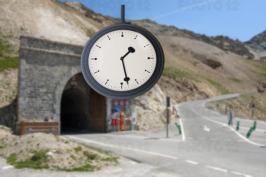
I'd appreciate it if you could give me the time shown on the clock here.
1:28
